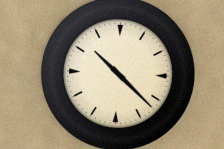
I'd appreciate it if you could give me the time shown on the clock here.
10:22
